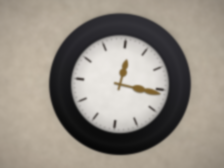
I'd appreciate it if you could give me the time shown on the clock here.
12:16
